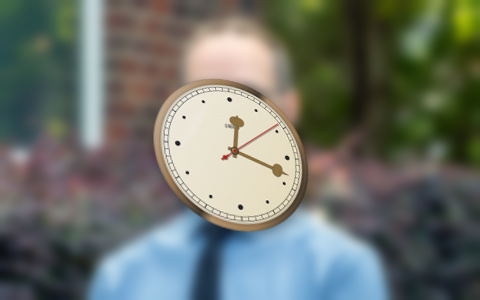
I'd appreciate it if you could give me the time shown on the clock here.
12:18:09
